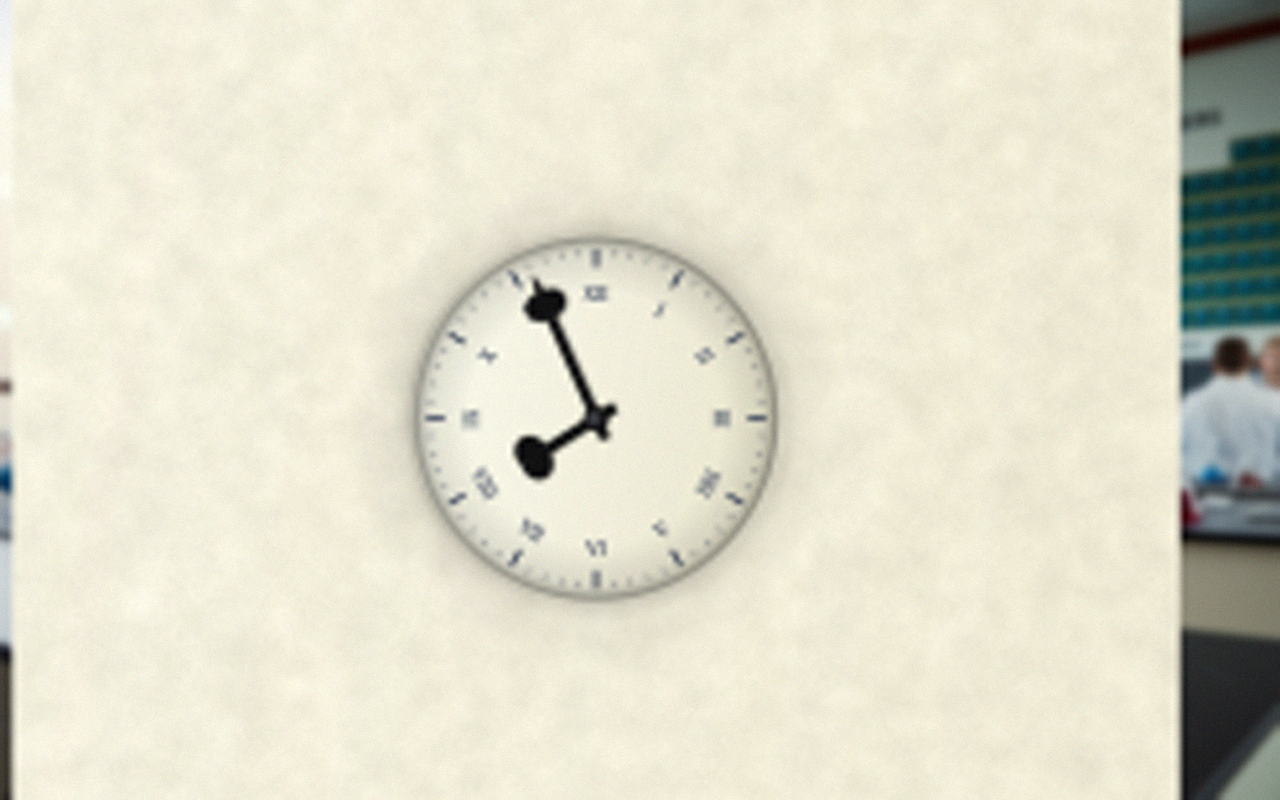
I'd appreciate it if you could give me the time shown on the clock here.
7:56
